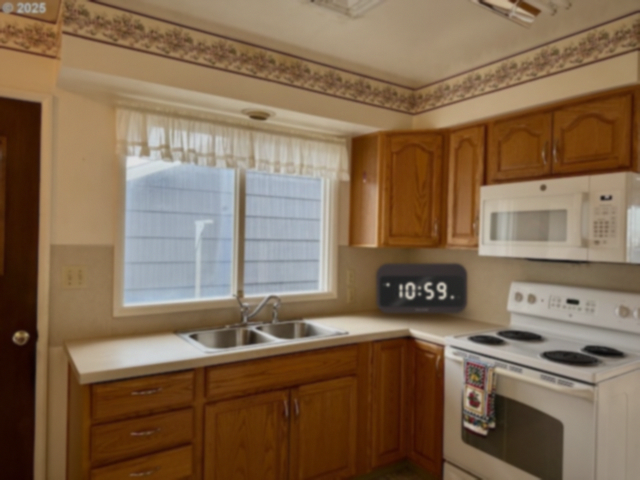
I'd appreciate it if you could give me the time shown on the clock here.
10:59
